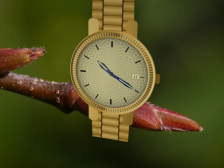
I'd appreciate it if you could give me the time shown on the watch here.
10:20
